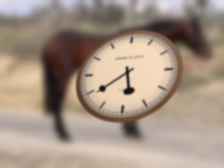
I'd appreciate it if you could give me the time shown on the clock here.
5:39
